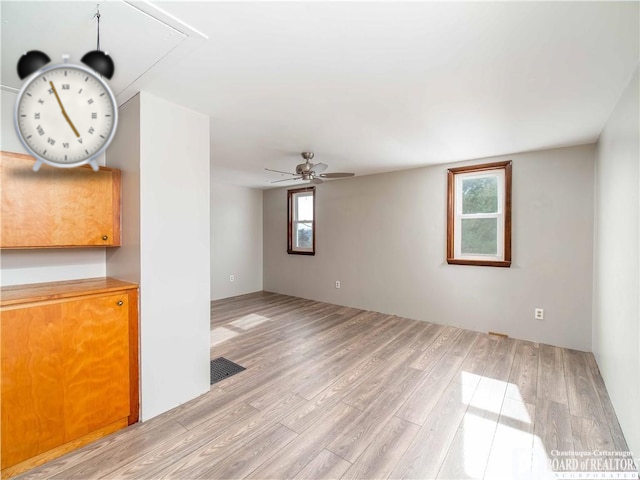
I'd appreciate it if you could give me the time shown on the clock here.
4:56
